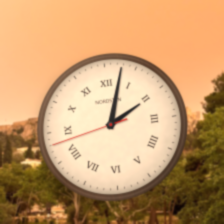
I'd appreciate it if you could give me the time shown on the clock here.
2:02:43
